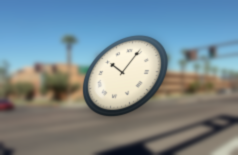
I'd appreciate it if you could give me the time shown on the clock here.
10:04
